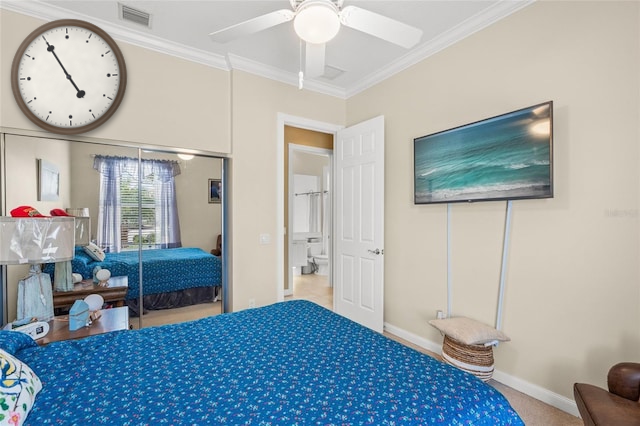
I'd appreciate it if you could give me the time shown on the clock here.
4:55
